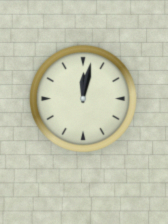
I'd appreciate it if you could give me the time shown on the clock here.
12:02
